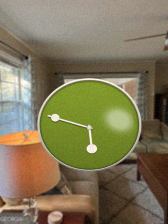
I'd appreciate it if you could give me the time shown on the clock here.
5:48
